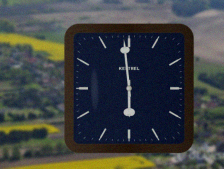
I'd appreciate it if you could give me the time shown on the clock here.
5:59
